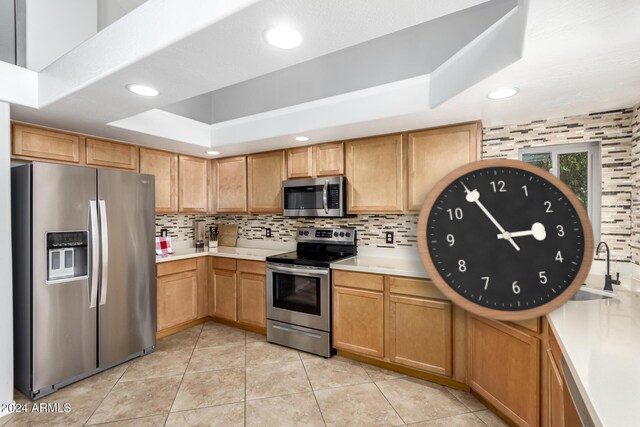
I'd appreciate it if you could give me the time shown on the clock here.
2:54:55
